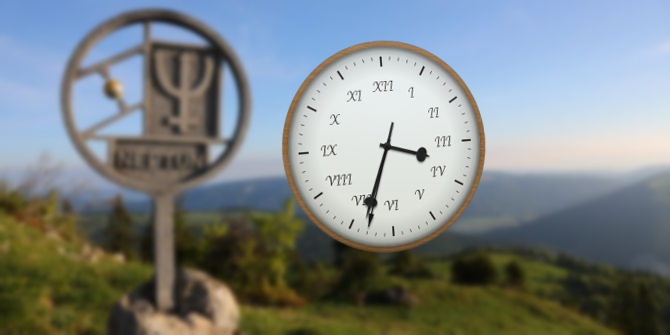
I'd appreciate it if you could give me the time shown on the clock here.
3:33:33
